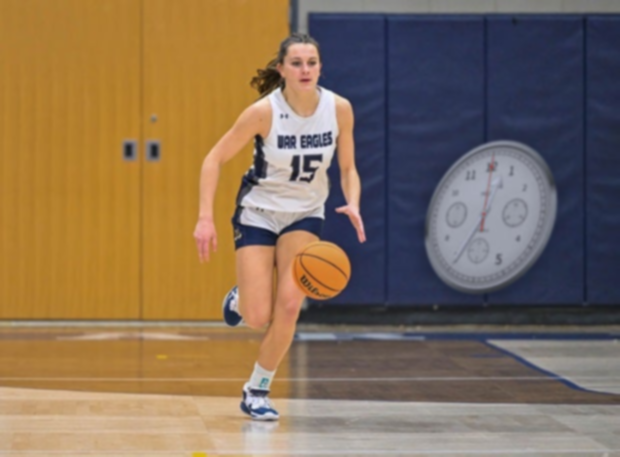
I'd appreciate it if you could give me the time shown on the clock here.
12:35
